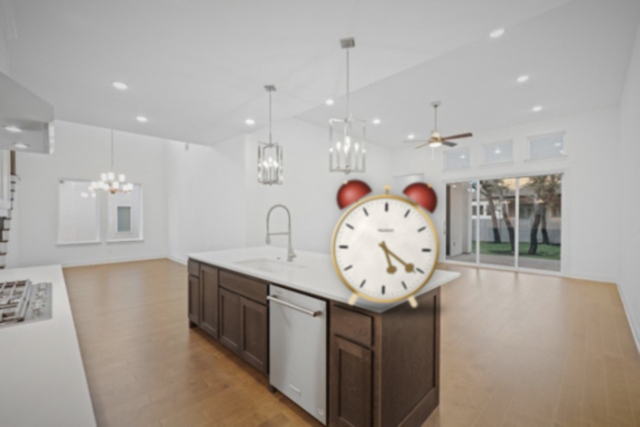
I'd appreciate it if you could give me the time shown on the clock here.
5:21
